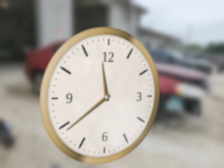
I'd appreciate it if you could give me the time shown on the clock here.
11:39
